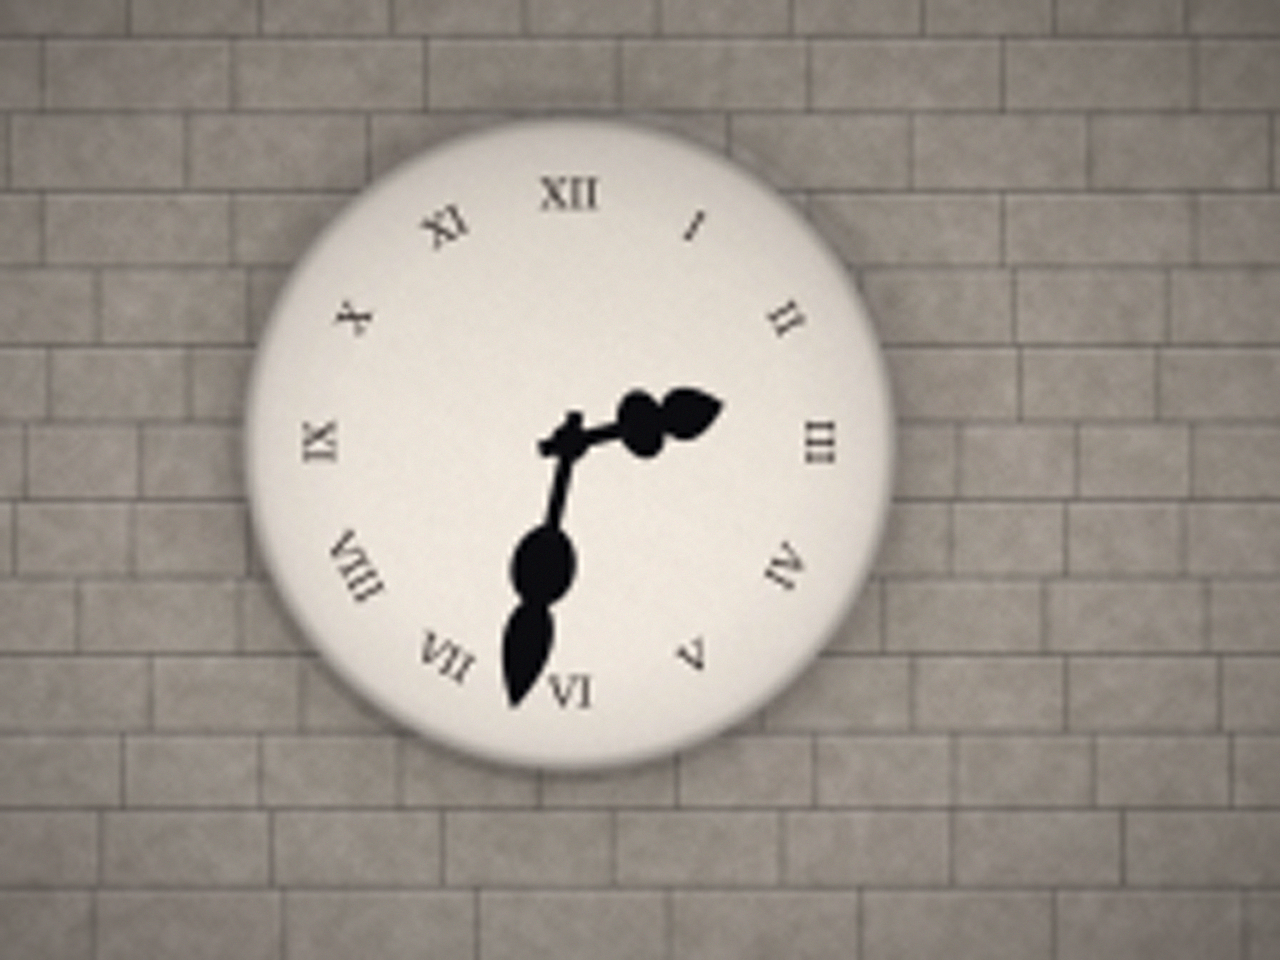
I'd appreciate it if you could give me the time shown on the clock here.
2:32
